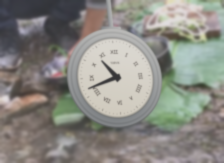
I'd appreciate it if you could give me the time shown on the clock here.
10:42
